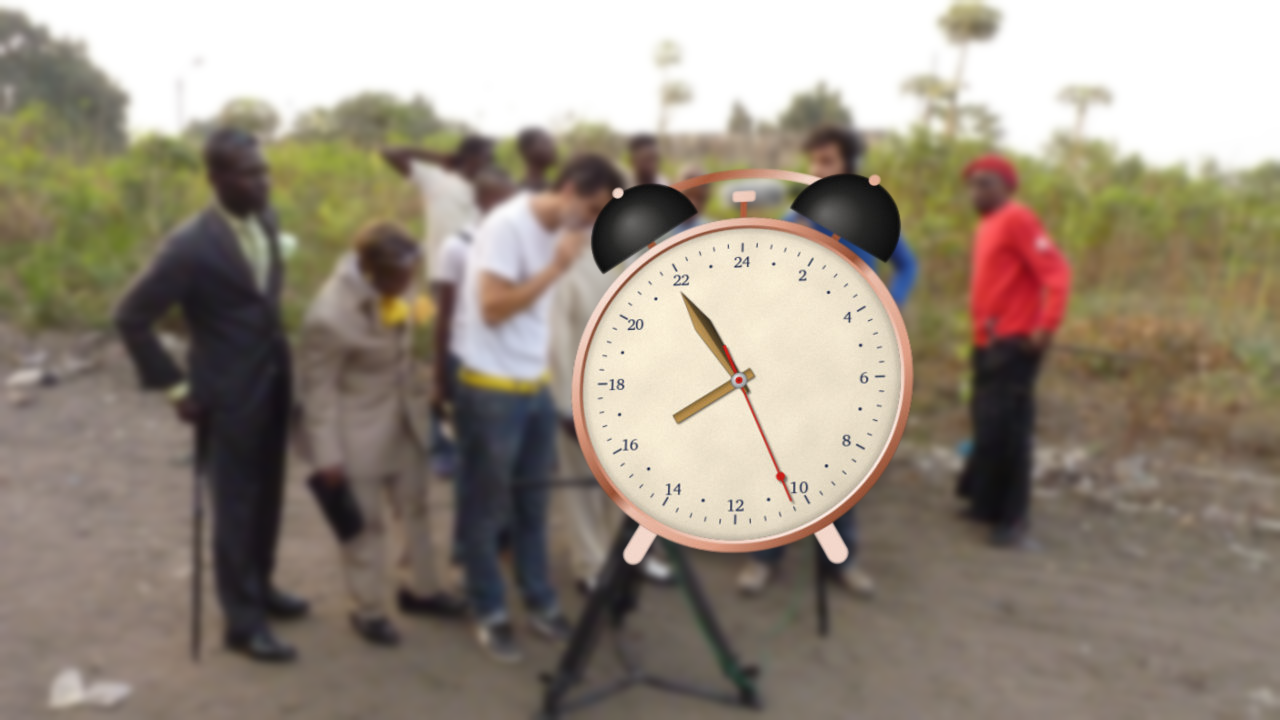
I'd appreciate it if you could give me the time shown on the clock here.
15:54:26
